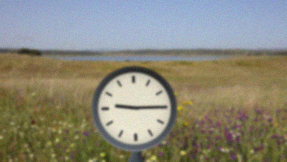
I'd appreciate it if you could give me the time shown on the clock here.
9:15
